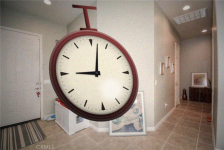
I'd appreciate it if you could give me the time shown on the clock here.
9:02
